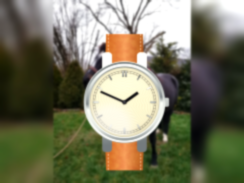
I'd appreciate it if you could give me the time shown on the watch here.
1:49
